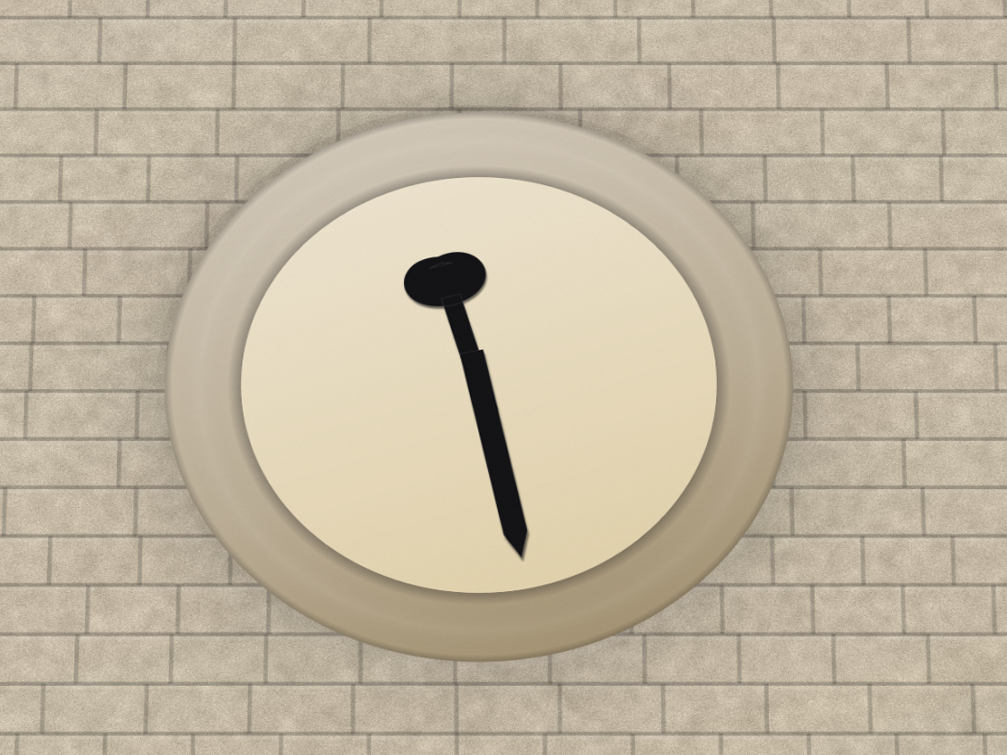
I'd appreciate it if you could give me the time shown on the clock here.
11:28
